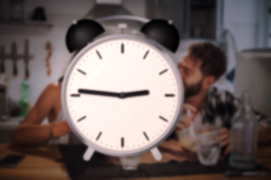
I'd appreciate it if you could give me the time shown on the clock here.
2:46
